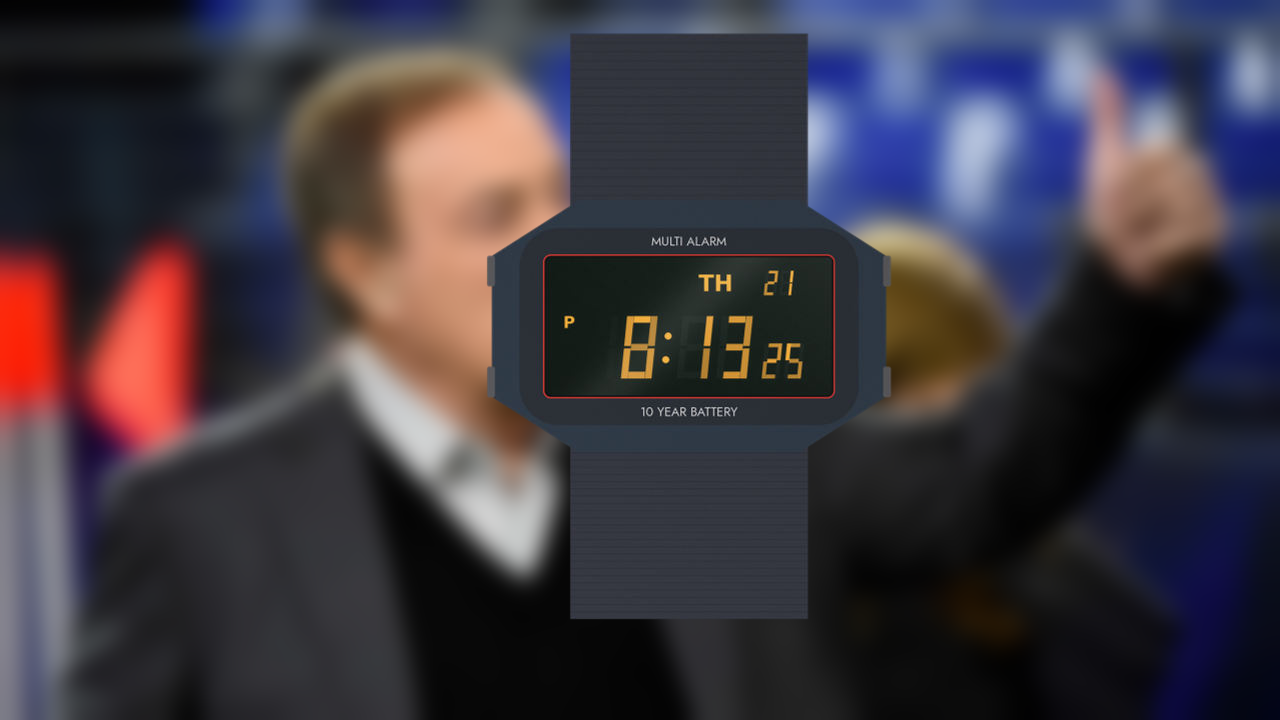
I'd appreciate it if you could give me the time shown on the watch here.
8:13:25
